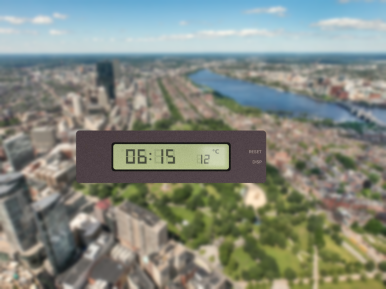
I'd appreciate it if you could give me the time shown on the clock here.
6:15
